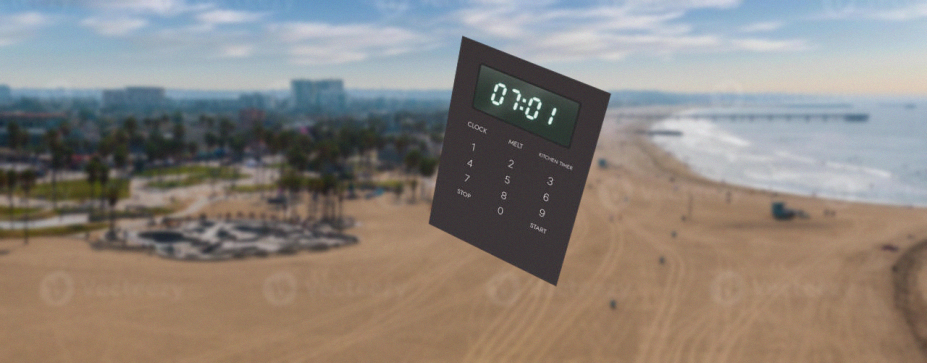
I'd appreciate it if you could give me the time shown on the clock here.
7:01
